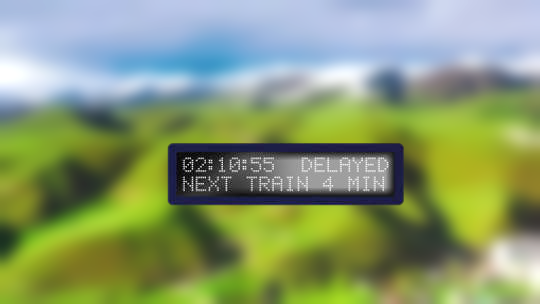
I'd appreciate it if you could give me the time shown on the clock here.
2:10:55
